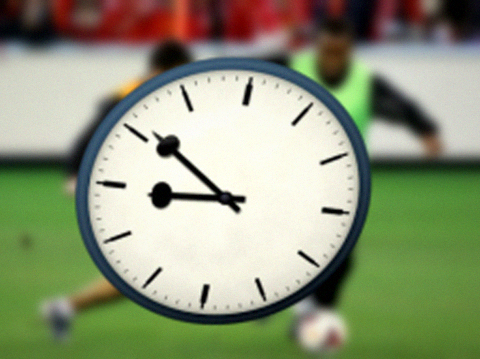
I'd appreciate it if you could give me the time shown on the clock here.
8:51
